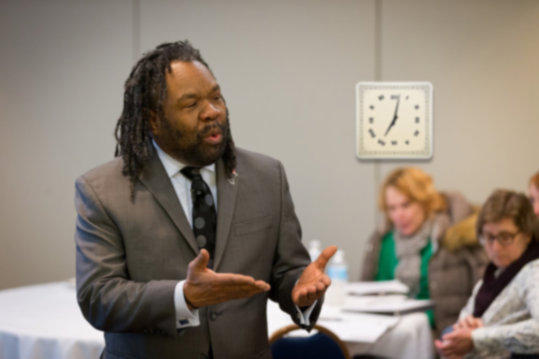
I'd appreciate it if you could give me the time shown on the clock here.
7:02
